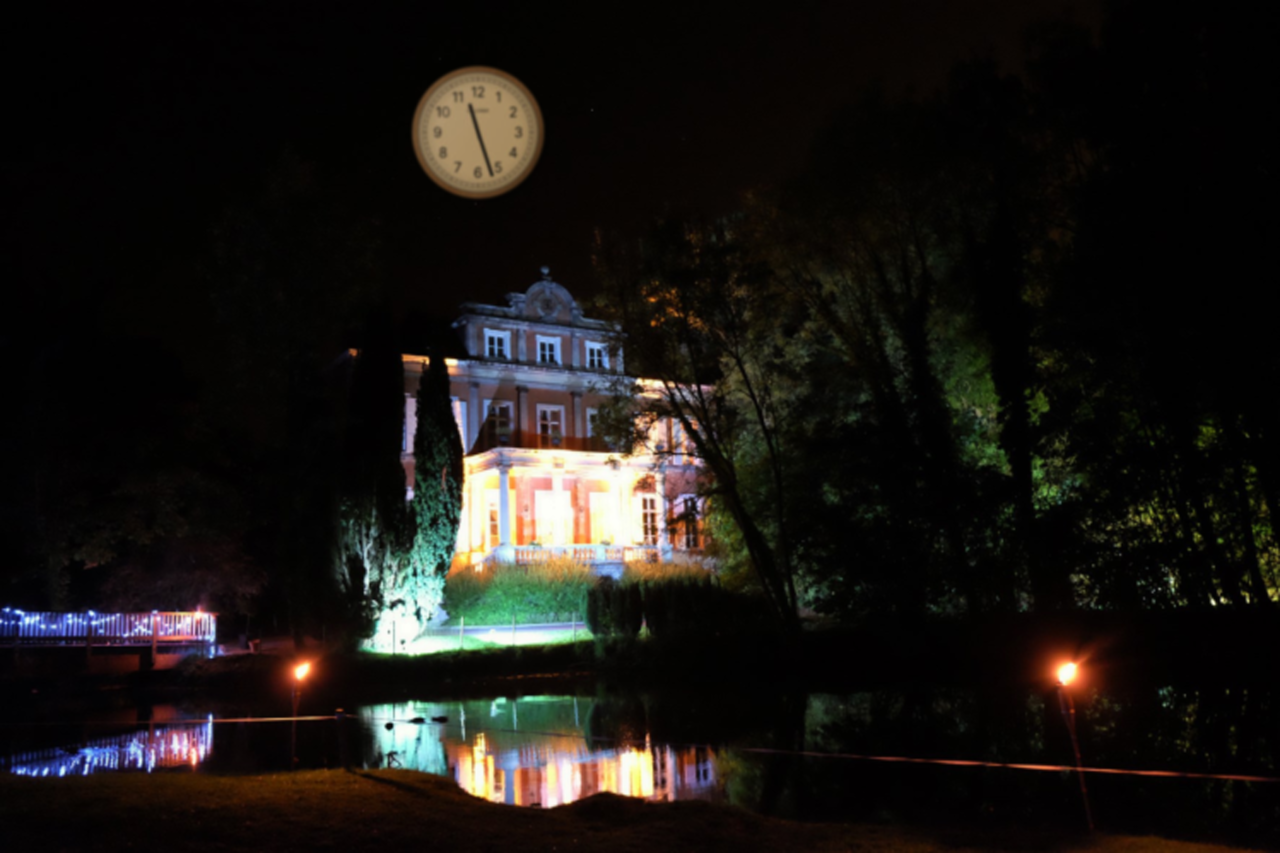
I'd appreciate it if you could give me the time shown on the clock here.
11:27
